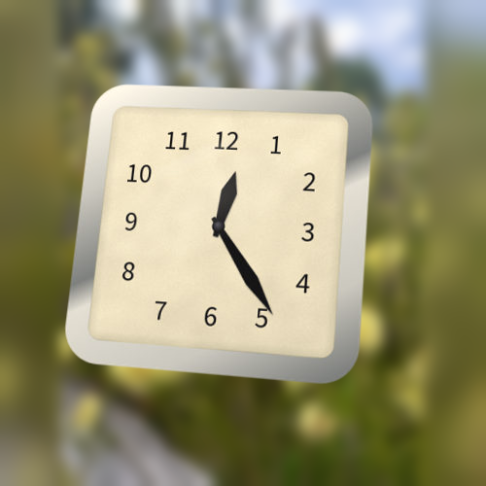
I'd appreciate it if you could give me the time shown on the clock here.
12:24
